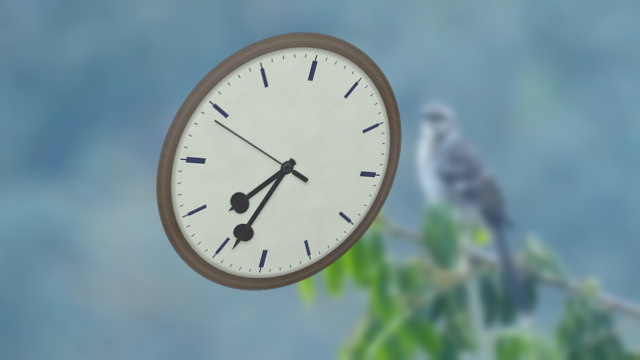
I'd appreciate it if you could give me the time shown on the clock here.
7:33:49
